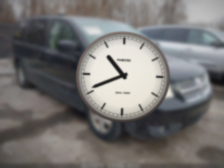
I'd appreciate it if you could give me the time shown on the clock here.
10:41
